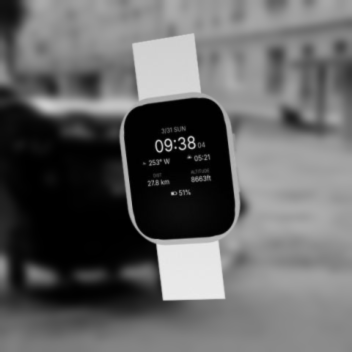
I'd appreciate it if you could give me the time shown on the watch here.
9:38
